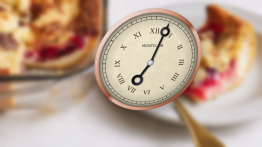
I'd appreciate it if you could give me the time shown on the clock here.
7:03
